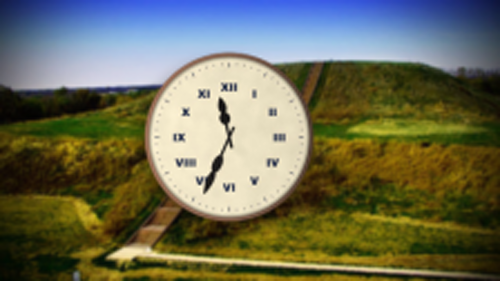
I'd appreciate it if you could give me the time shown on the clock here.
11:34
